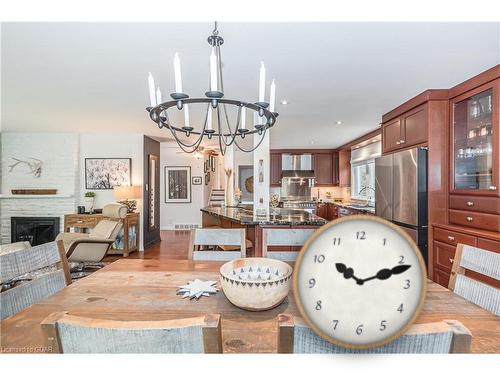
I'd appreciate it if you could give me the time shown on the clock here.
10:12
